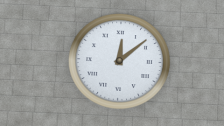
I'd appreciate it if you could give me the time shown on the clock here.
12:08
